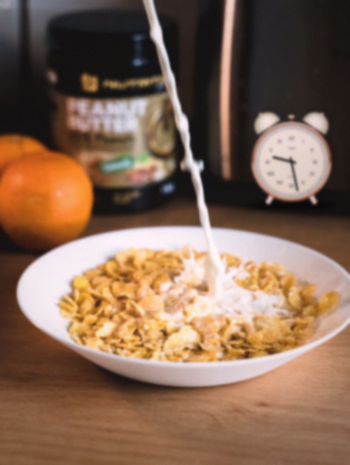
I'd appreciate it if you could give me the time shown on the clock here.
9:28
